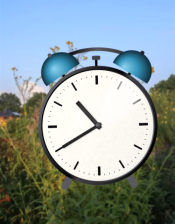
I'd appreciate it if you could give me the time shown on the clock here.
10:40
